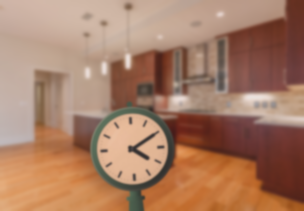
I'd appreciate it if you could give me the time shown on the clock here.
4:10
